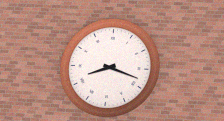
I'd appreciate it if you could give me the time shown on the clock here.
8:18
